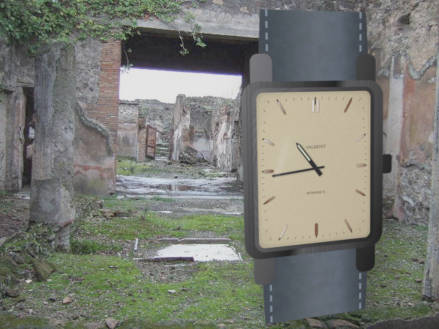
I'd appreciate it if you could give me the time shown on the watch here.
10:44
